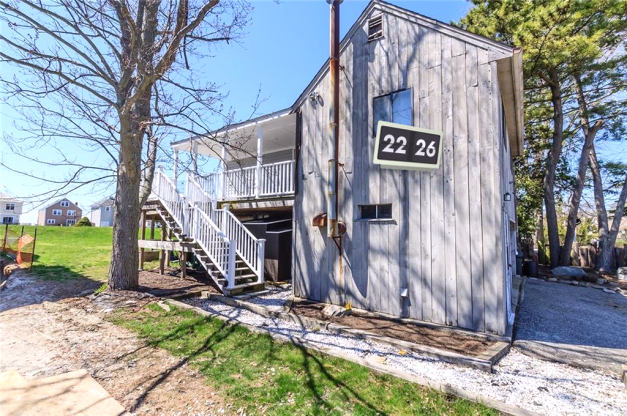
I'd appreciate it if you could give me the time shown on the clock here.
22:26
